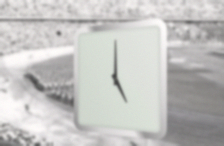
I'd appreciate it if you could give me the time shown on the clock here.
5:00
